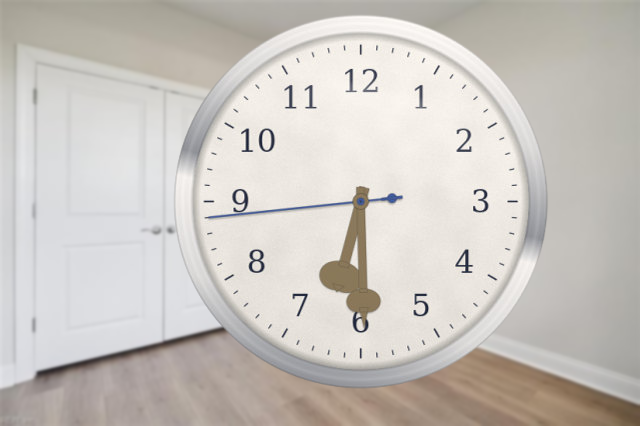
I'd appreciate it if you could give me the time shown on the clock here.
6:29:44
